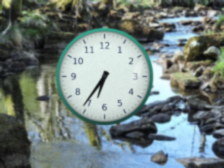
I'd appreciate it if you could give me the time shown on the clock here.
6:36
